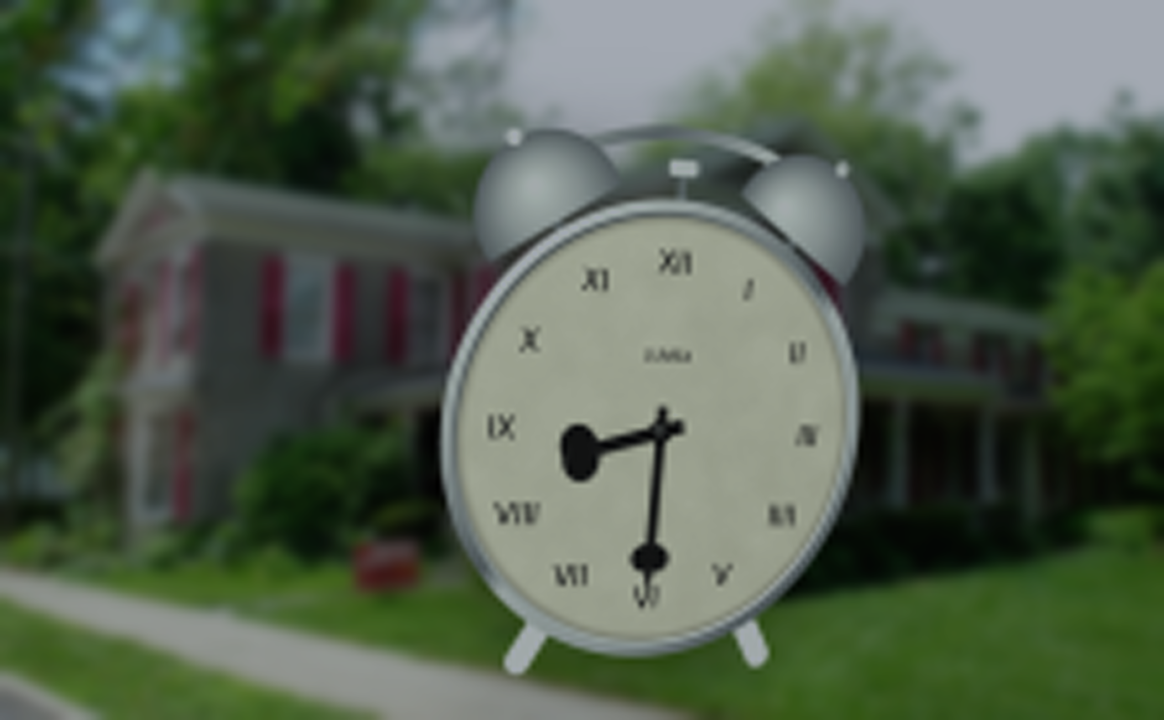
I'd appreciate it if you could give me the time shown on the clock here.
8:30
